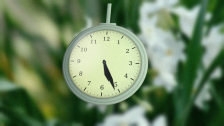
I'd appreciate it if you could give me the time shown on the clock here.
5:26
